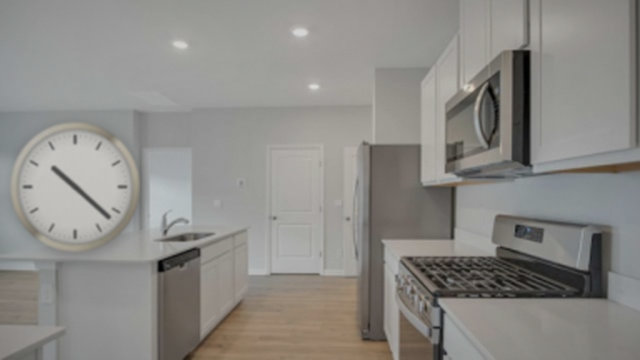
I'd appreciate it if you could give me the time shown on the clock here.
10:22
